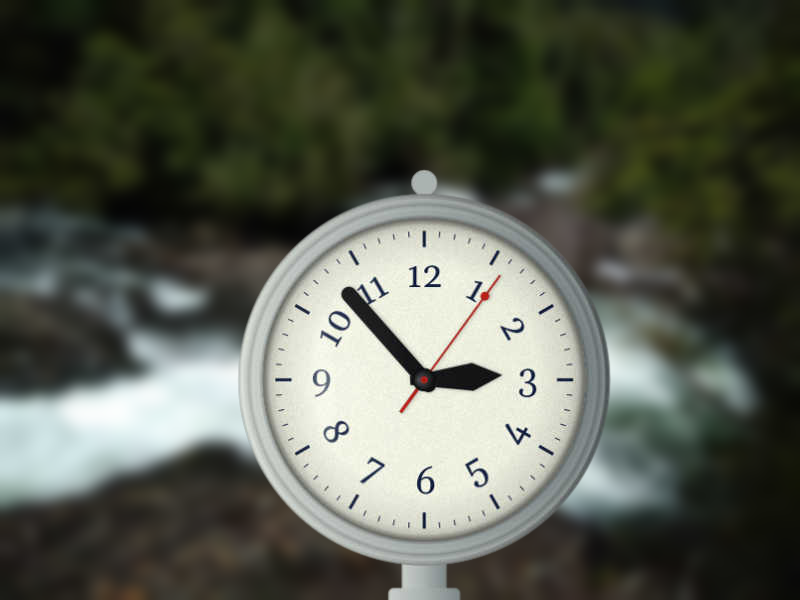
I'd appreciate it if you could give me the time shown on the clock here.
2:53:06
